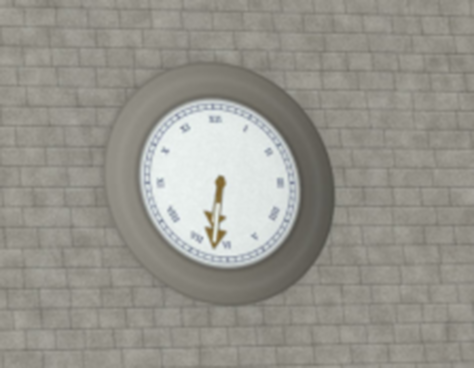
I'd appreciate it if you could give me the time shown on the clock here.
6:32
